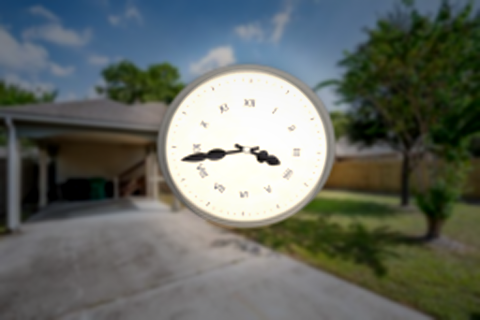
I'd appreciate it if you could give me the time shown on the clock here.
3:43
